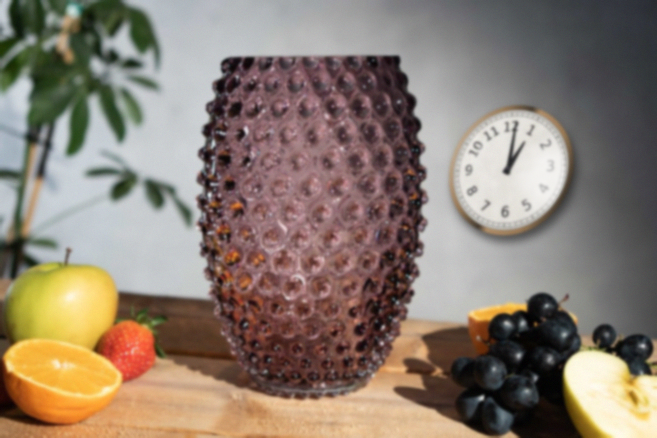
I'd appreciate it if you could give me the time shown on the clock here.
1:01
